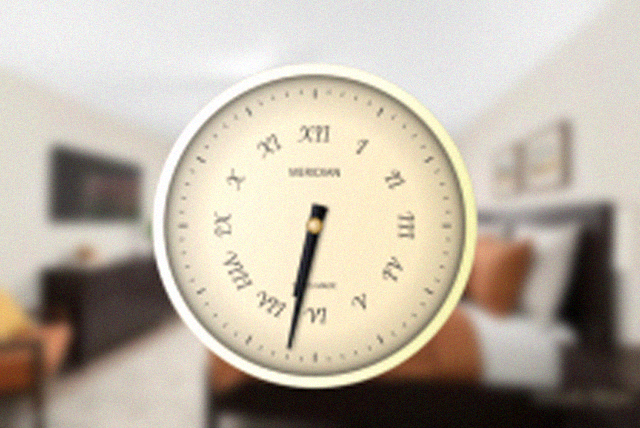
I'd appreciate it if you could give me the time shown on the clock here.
6:32
